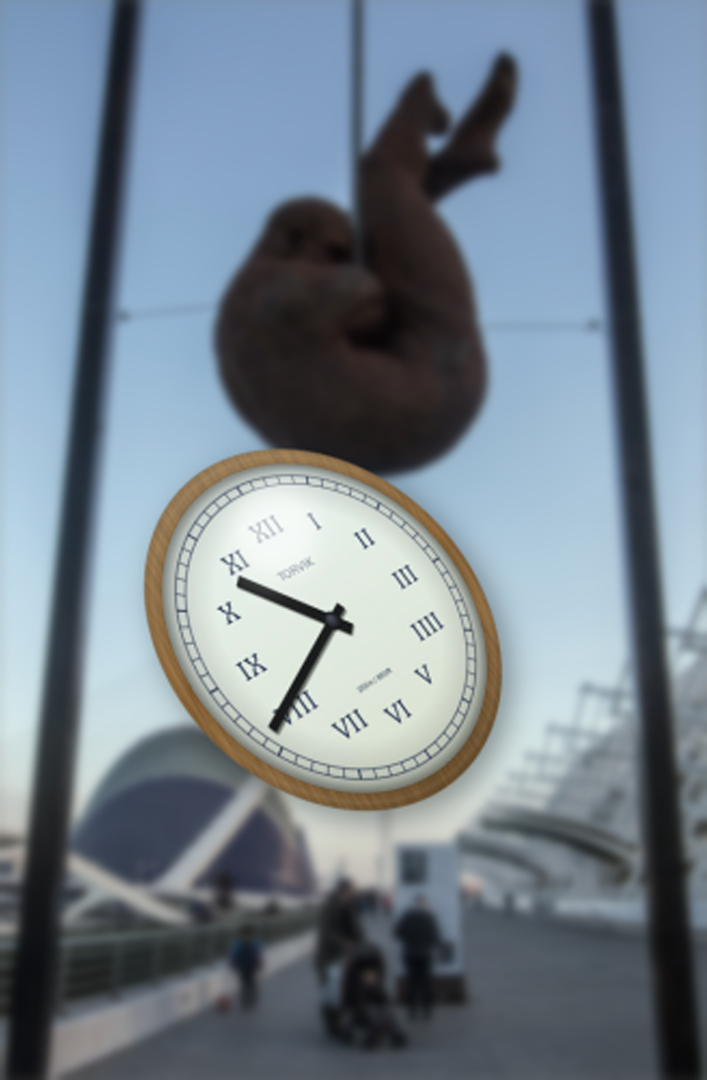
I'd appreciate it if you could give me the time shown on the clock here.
10:41
